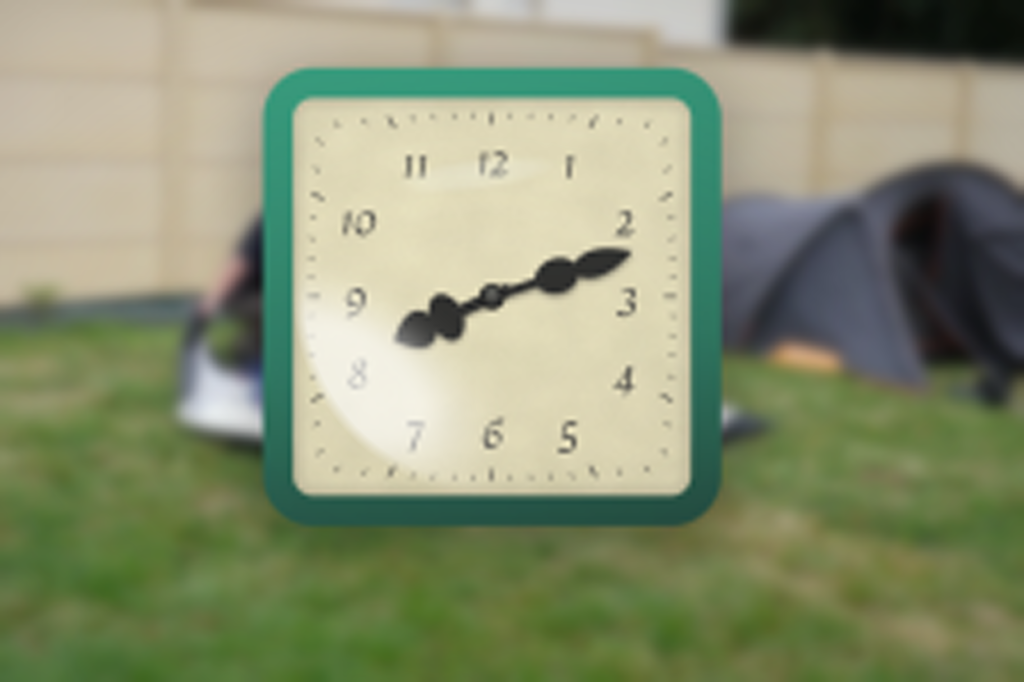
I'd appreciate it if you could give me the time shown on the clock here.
8:12
